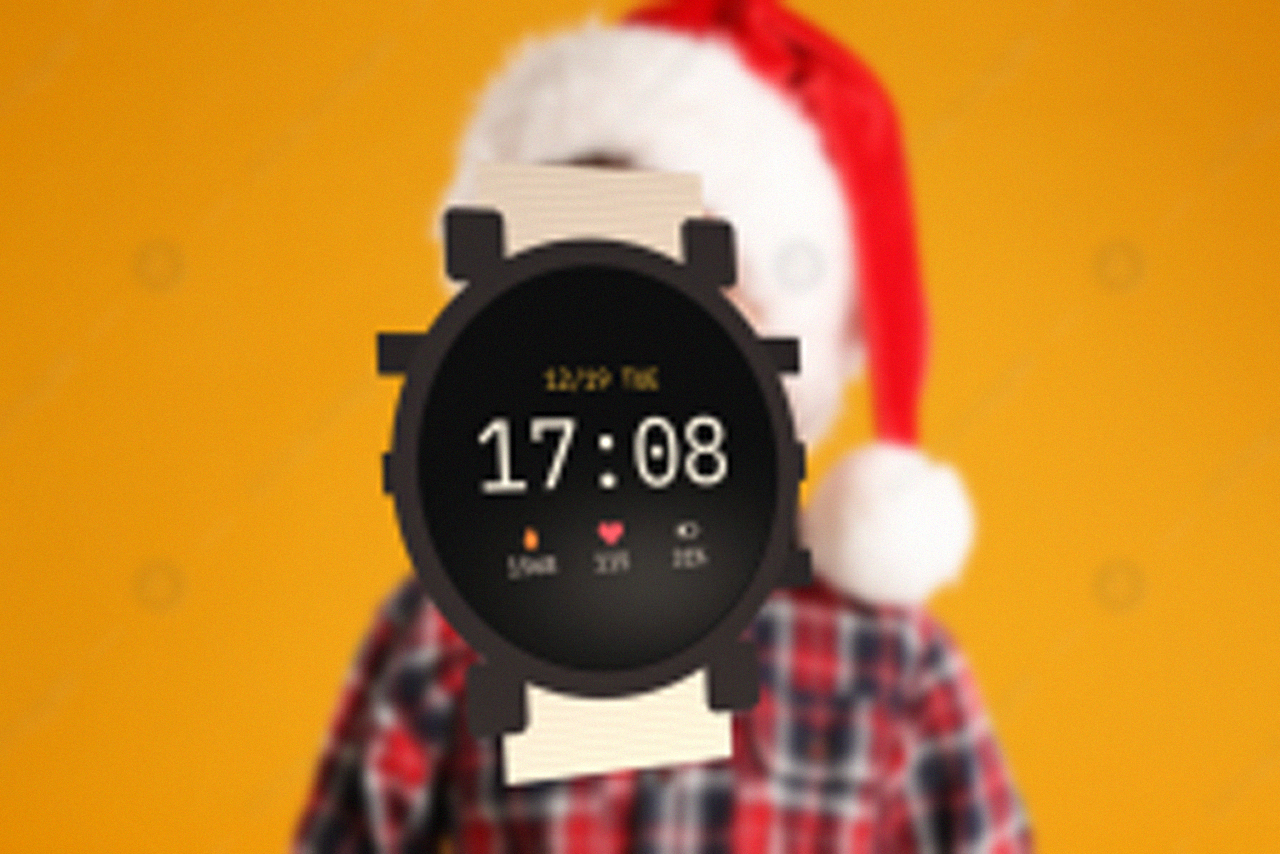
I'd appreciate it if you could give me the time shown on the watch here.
17:08
